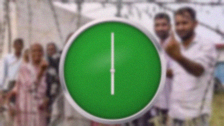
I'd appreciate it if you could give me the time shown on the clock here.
6:00
